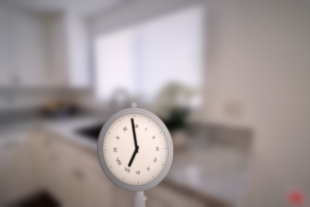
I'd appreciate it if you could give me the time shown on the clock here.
6:59
